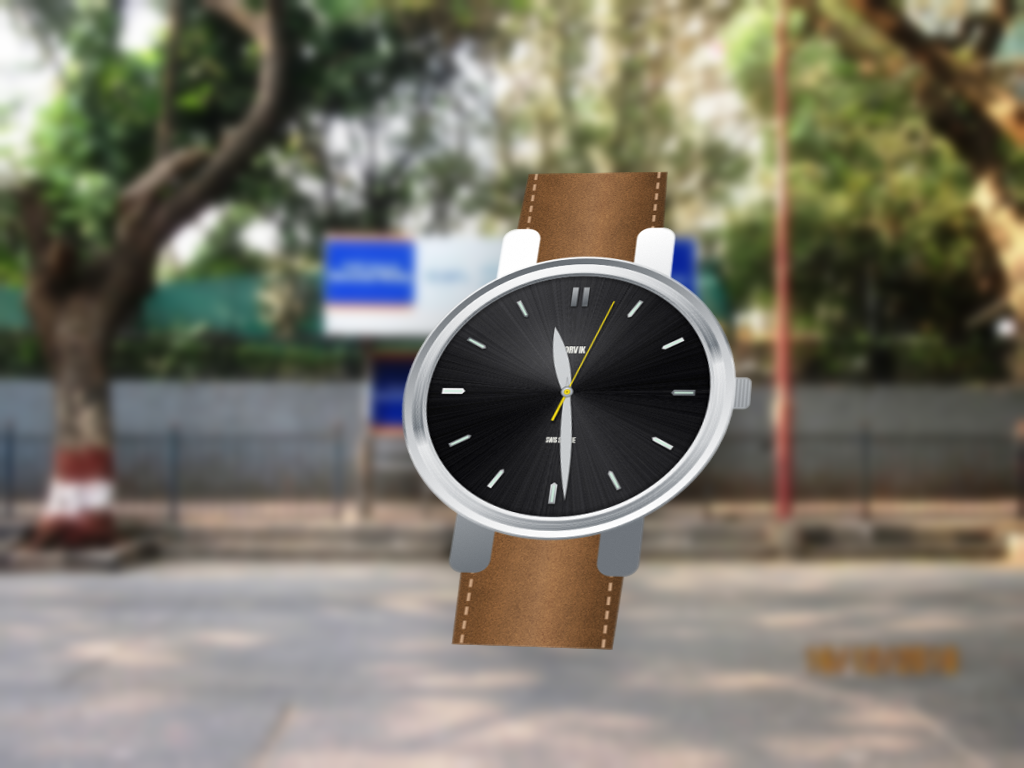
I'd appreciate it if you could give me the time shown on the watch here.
11:29:03
